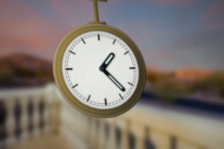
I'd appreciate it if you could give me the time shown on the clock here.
1:23
